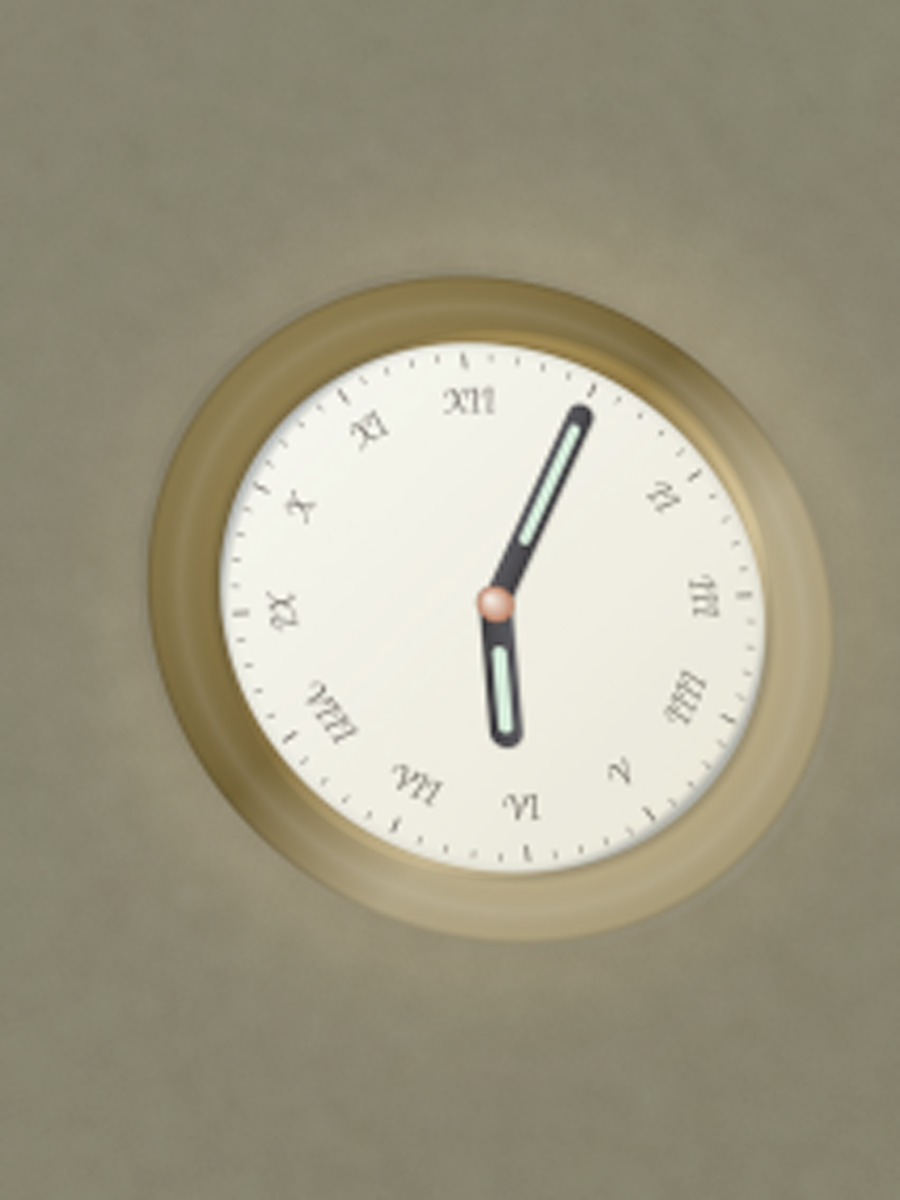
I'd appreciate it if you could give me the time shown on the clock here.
6:05
